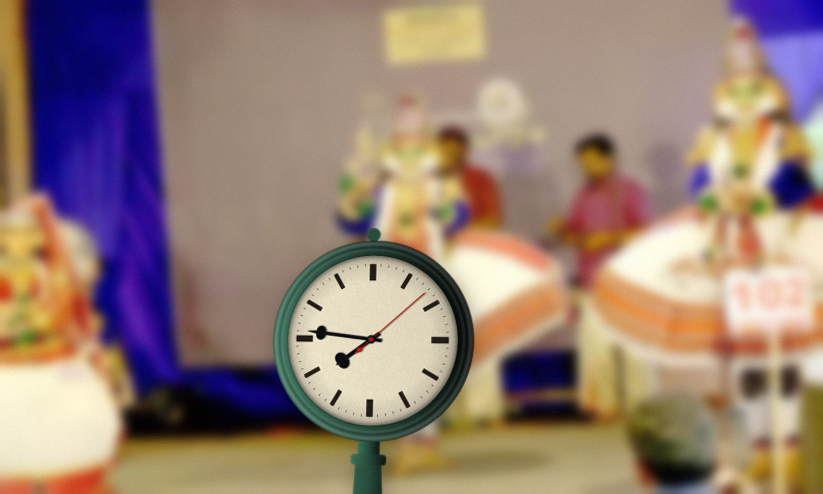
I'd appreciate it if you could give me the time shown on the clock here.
7:46:08
